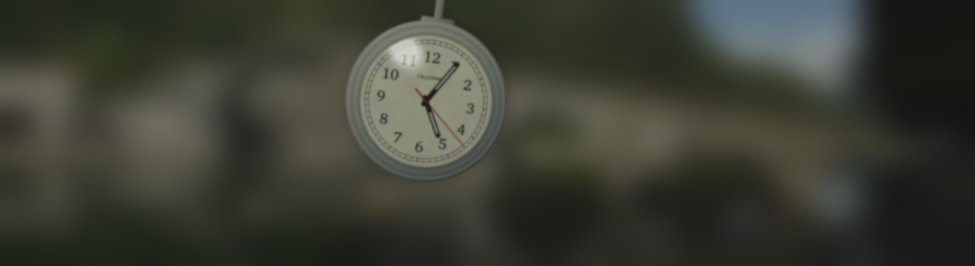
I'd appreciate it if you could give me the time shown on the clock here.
5:05:22
